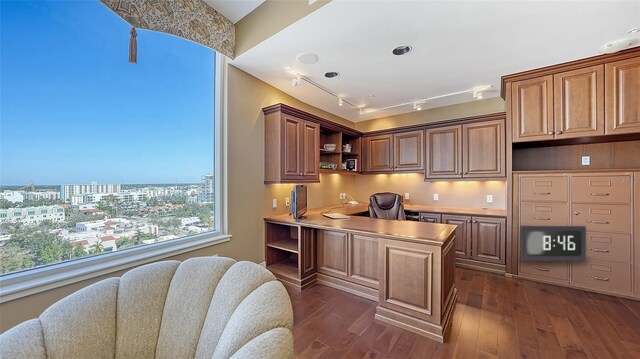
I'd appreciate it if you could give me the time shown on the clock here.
8:46
